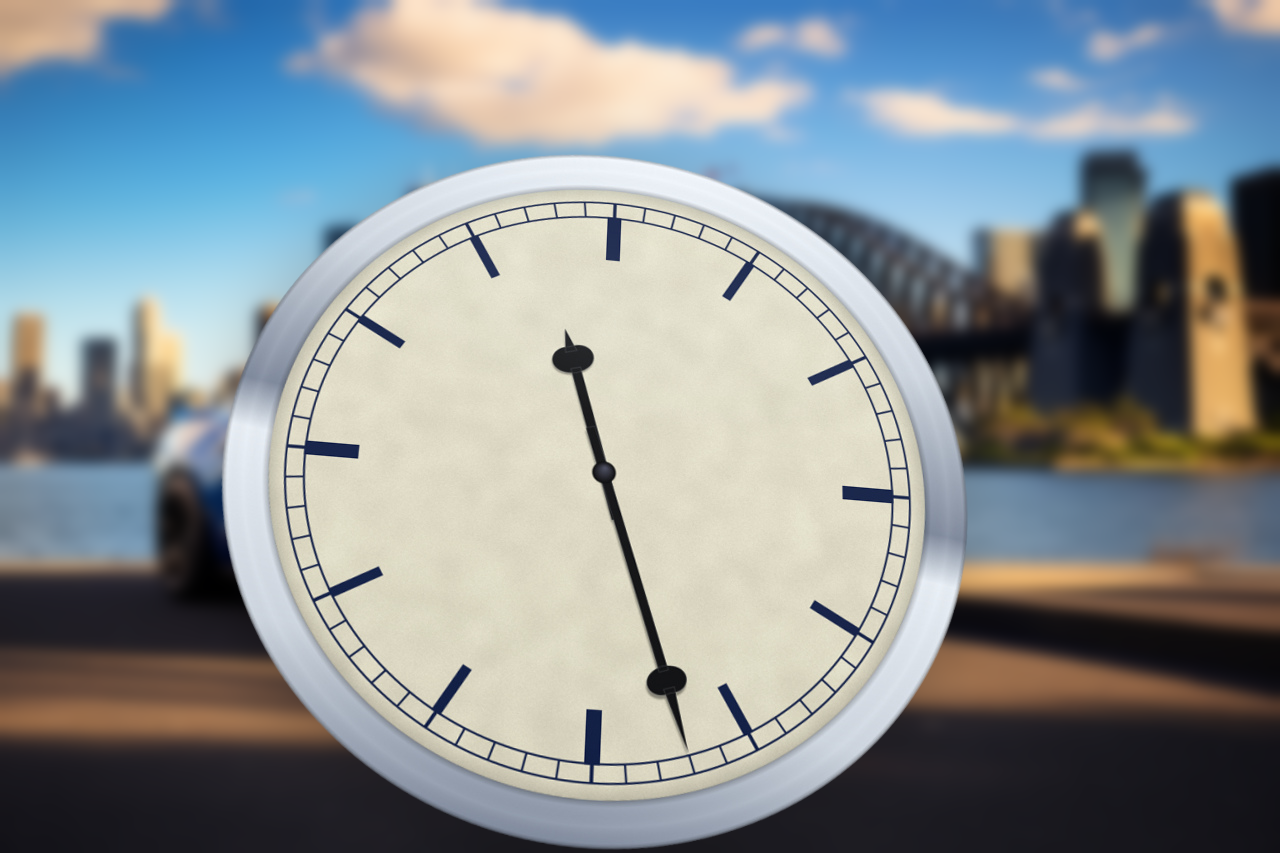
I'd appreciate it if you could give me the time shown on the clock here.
11:27
